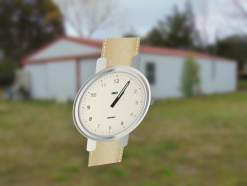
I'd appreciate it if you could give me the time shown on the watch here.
1:05
